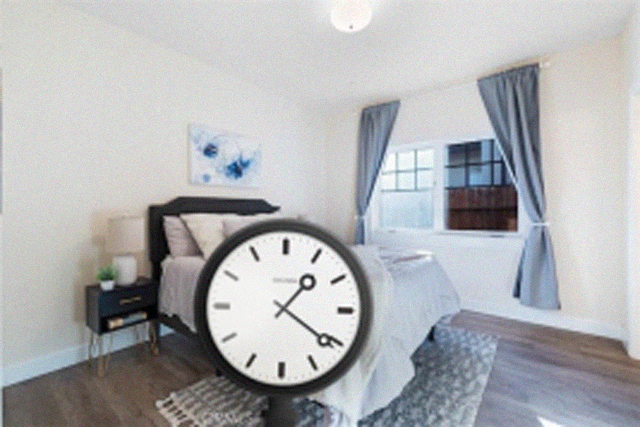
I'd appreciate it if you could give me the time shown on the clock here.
1:21
